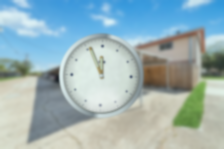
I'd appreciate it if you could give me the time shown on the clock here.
11:56
